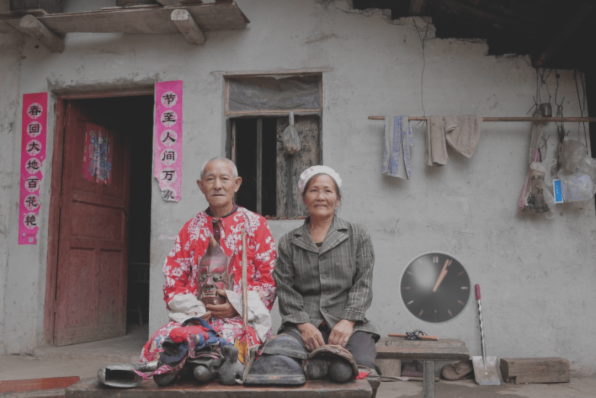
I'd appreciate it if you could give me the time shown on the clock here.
1:04
